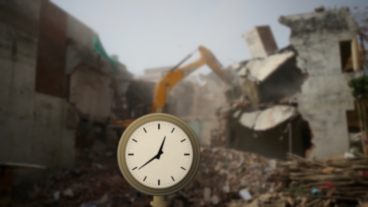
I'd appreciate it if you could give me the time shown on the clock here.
12:39
